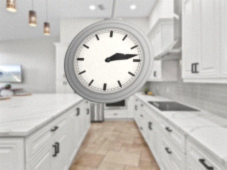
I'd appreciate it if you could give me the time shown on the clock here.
2:13
